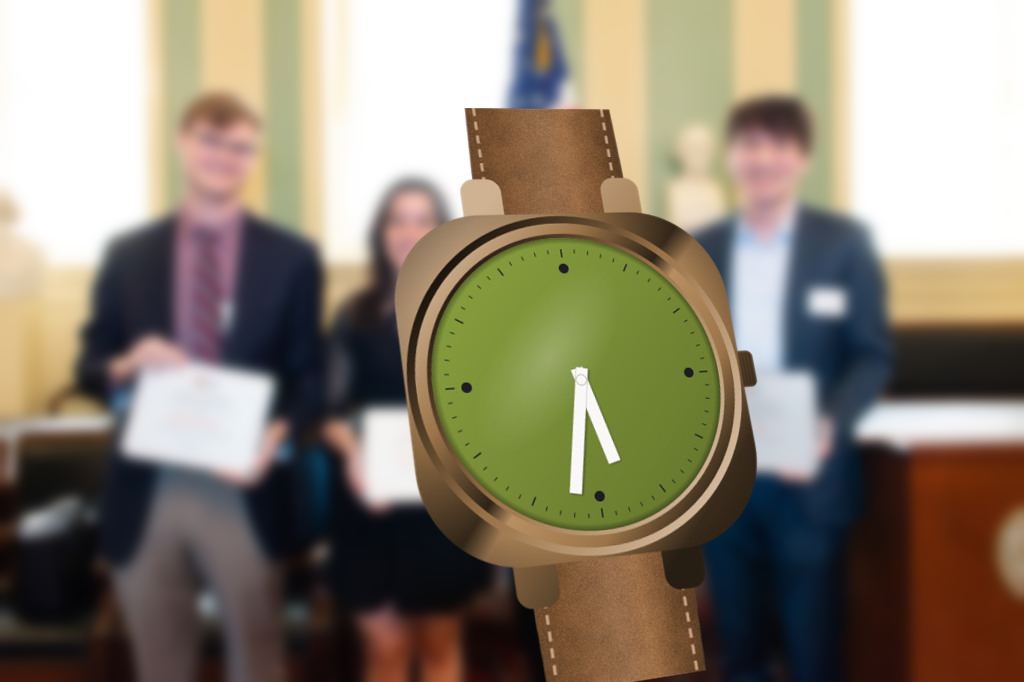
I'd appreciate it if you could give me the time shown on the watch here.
5:32
